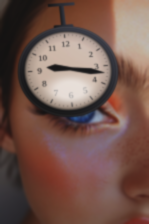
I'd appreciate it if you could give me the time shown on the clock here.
9:17
